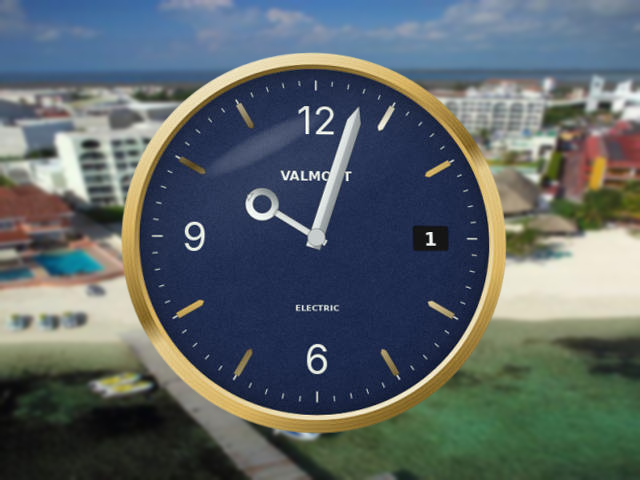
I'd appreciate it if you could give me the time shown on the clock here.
10:03
